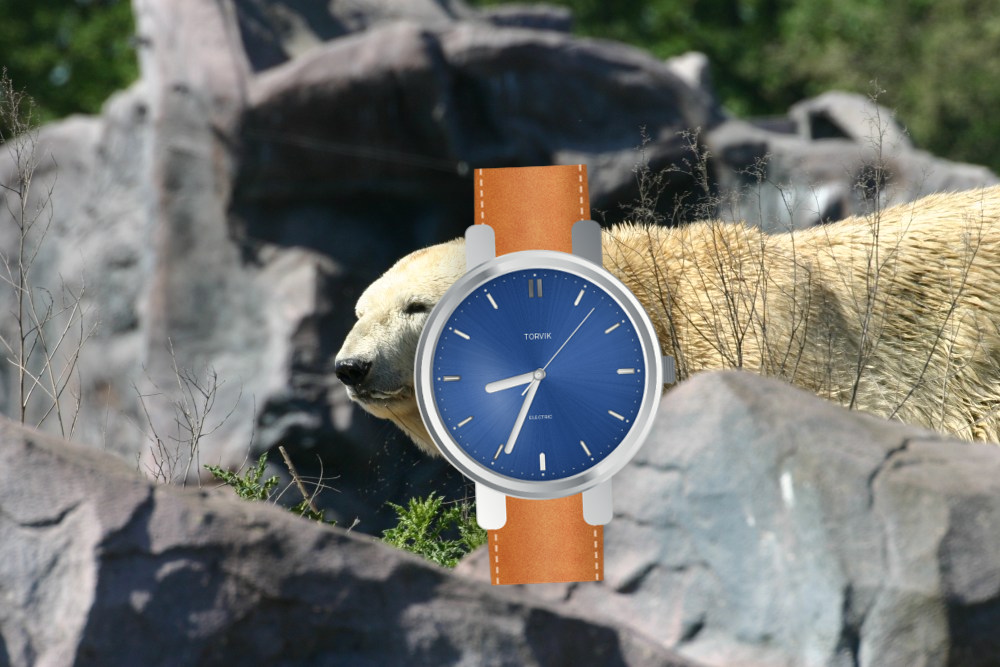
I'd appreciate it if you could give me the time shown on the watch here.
8:34:07
